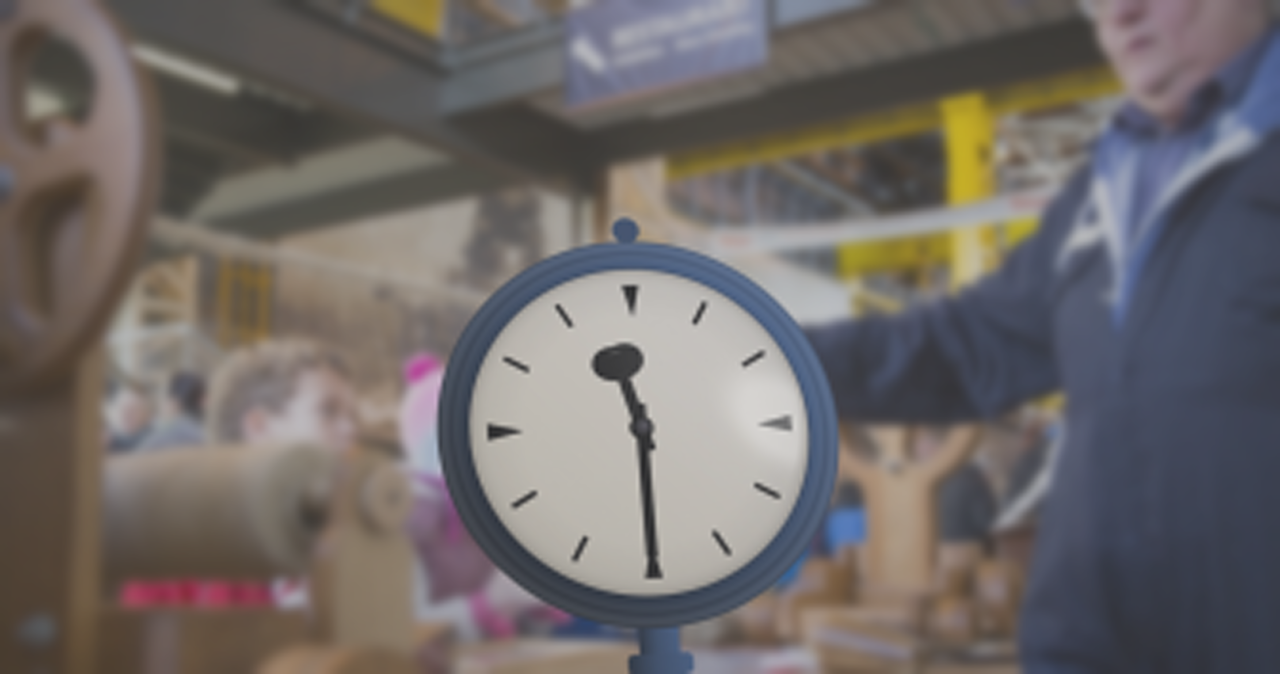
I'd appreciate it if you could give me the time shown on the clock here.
11:30
